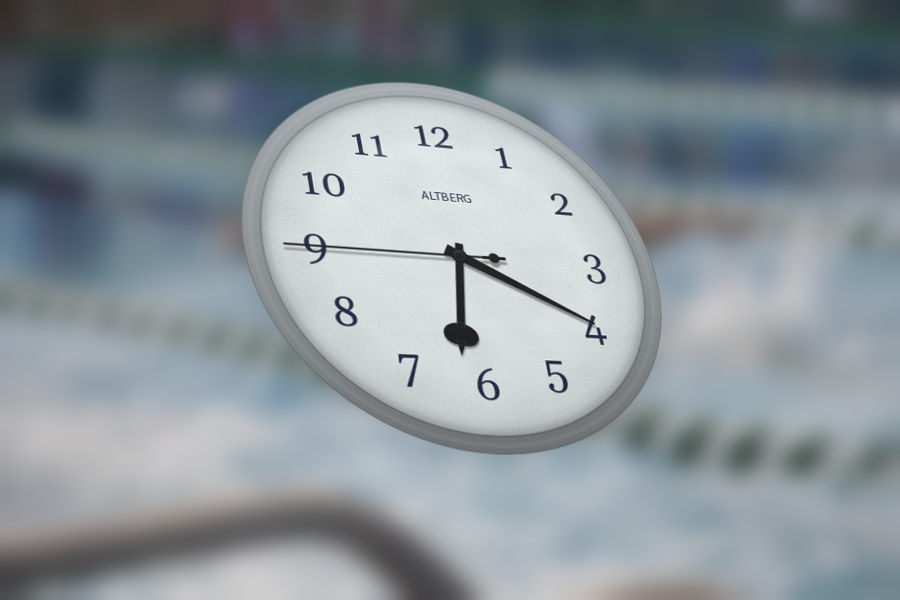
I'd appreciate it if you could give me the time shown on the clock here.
6:19:45
